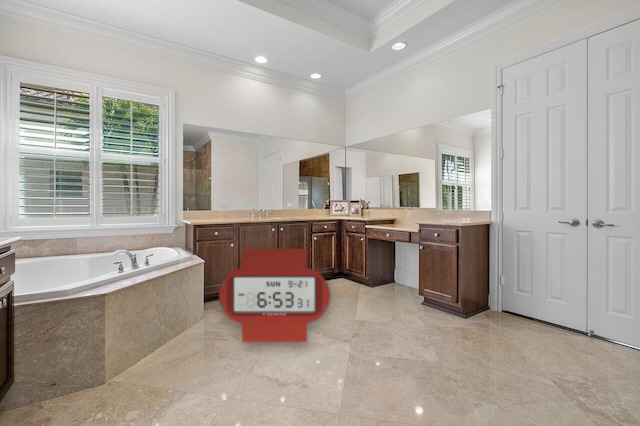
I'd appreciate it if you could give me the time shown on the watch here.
6:53
